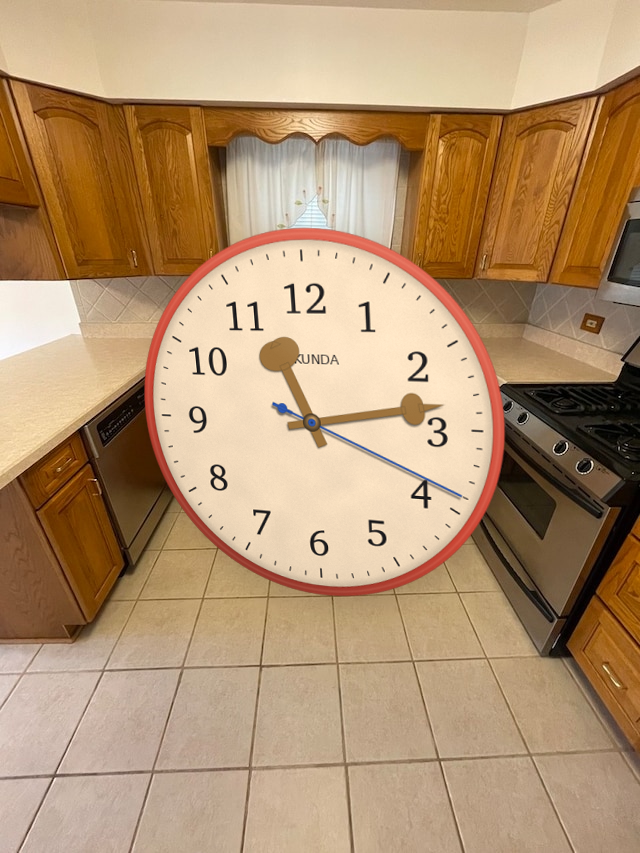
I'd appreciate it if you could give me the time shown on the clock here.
11:13:19
